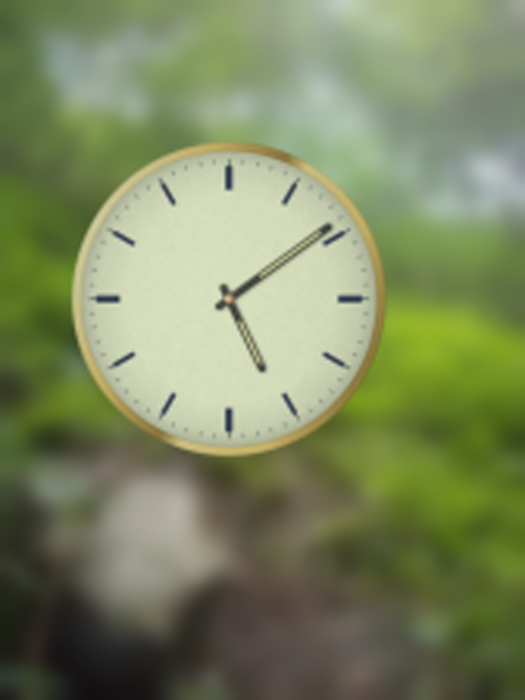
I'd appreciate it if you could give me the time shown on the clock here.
5:09
